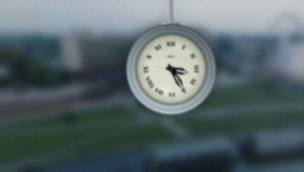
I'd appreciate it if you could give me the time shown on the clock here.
3:25
